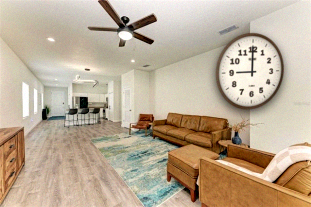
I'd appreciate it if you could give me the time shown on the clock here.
9:00
